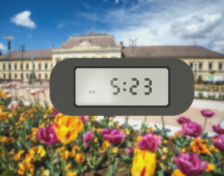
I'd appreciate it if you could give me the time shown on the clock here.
5:23
